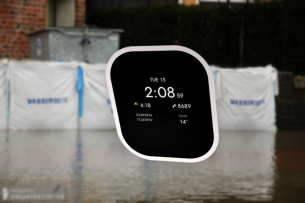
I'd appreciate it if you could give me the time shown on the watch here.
2:08
